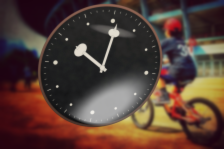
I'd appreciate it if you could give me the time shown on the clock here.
10:01
